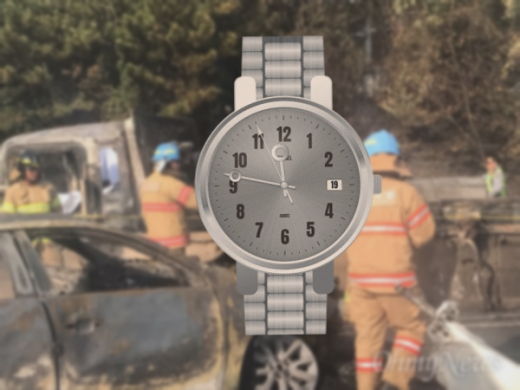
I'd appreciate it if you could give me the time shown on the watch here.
11:46:56
